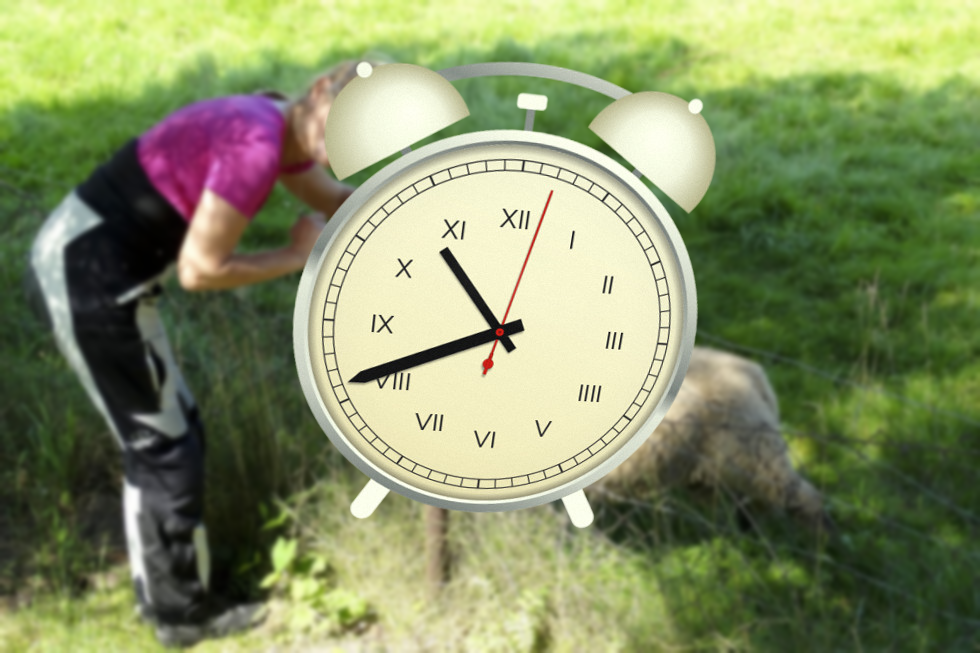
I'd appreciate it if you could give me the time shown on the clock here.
10:41:02
